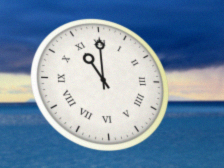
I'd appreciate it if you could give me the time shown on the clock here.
11:00
